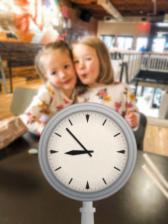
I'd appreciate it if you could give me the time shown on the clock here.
8:53
